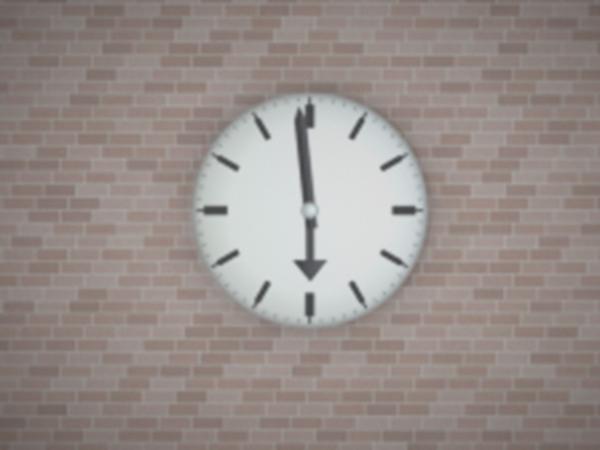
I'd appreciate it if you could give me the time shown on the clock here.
5:59
